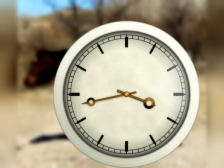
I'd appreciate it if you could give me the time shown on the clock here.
3:43
